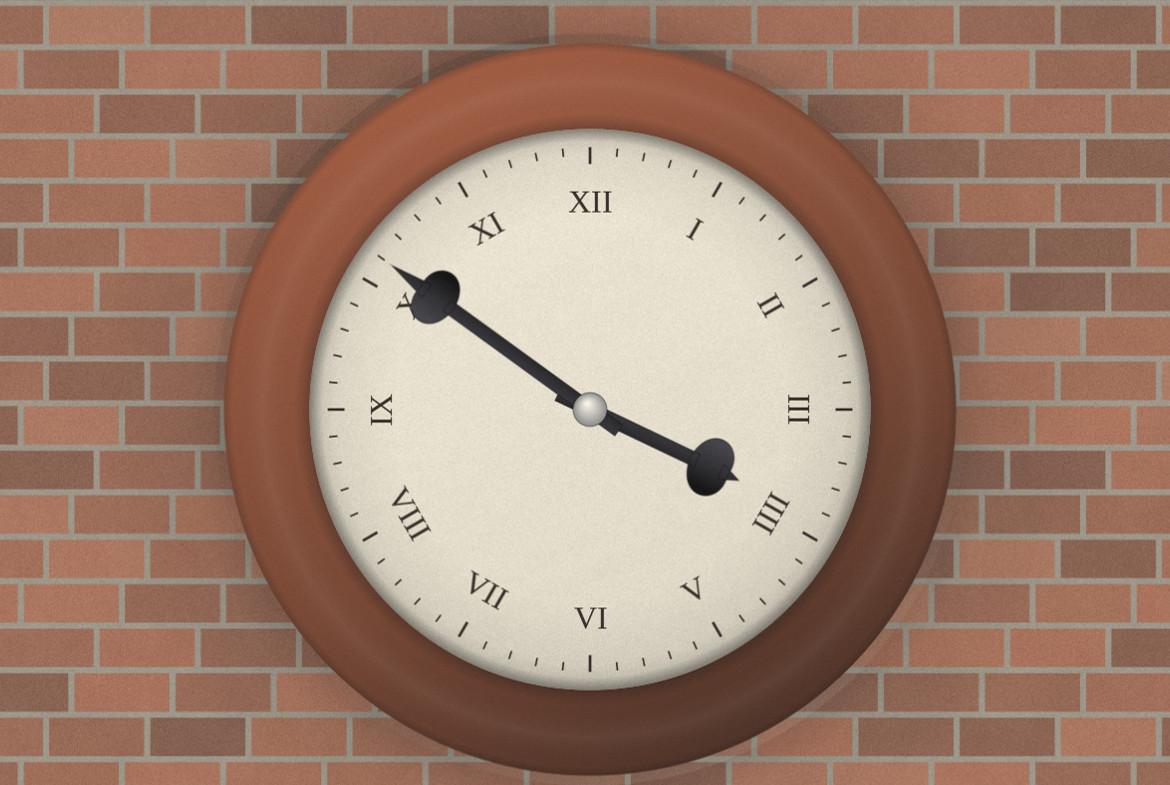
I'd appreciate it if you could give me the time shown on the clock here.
3:51
